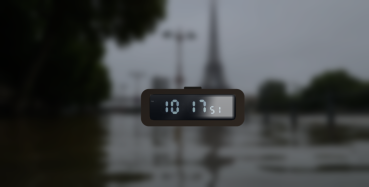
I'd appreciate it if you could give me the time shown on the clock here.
10:17:51
